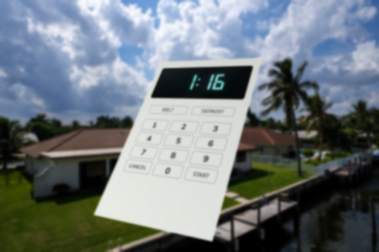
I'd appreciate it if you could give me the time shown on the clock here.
1:16
